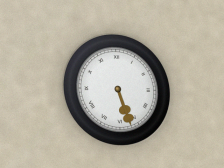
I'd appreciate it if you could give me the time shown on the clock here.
5:27
